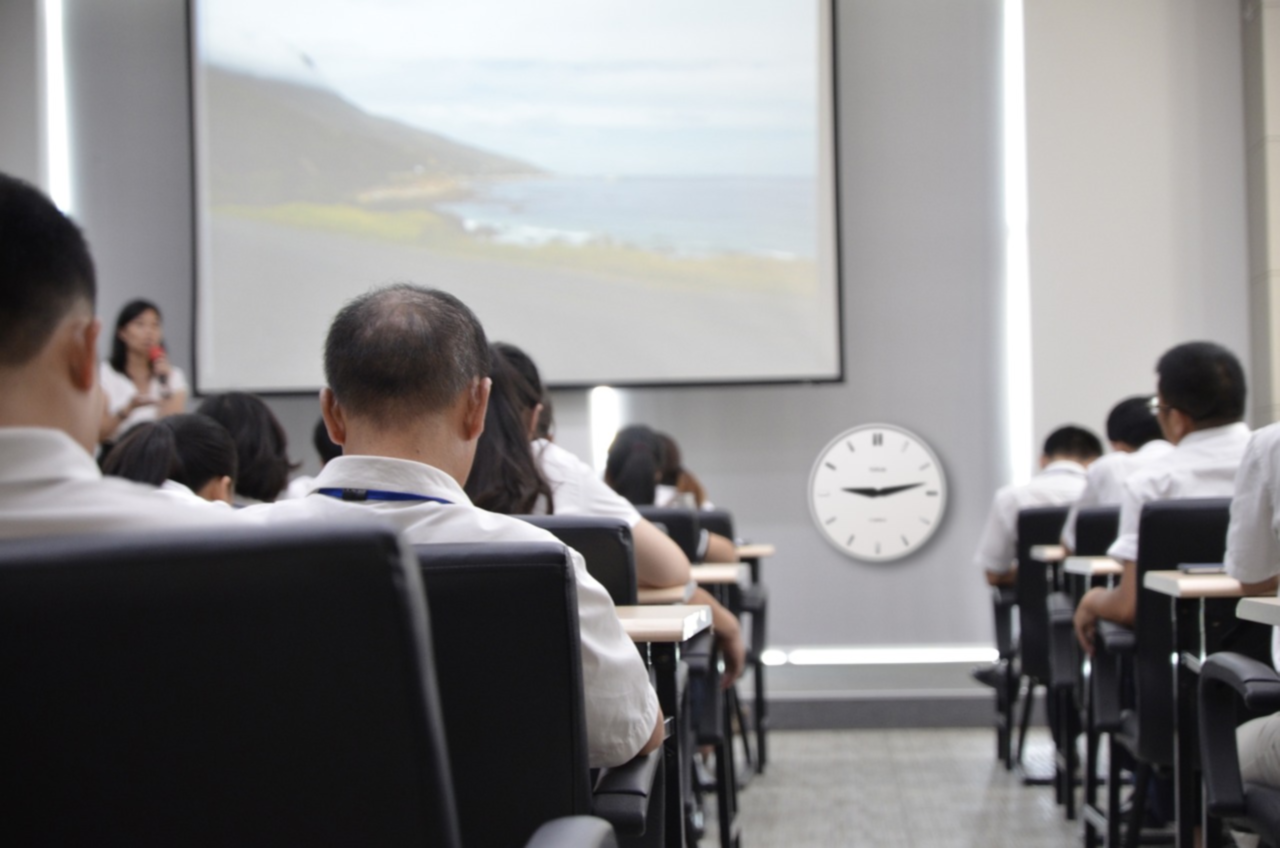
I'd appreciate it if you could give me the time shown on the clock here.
9:13
